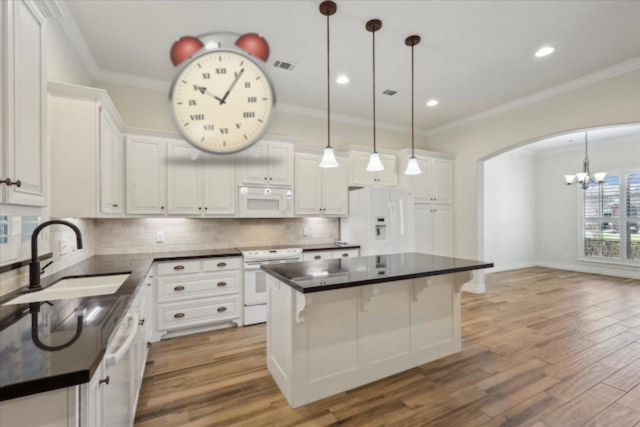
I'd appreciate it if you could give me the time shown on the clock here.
10:06
